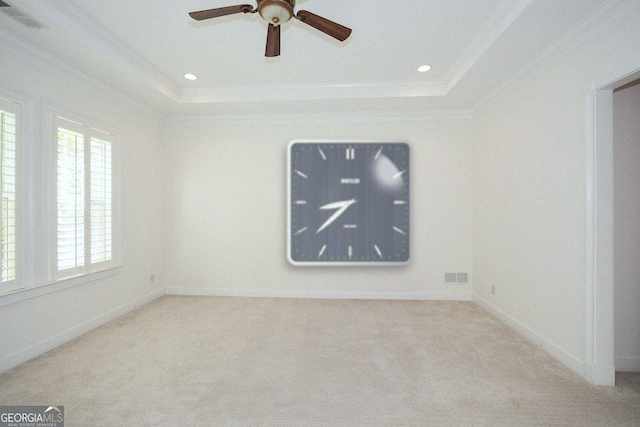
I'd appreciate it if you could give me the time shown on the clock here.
8:38
